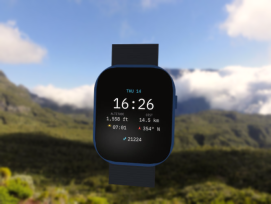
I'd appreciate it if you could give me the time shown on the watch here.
16:26
